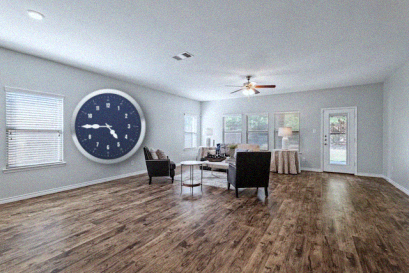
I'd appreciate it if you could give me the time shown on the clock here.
4:45
